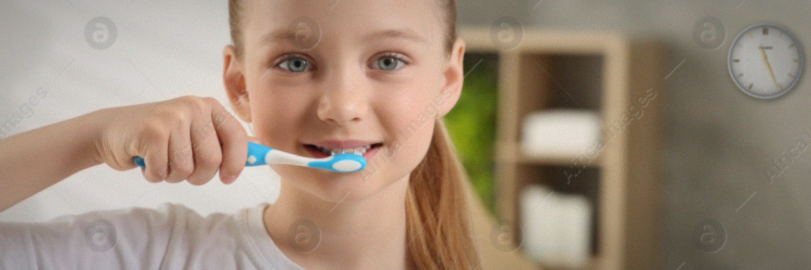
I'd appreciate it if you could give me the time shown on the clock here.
11:26
